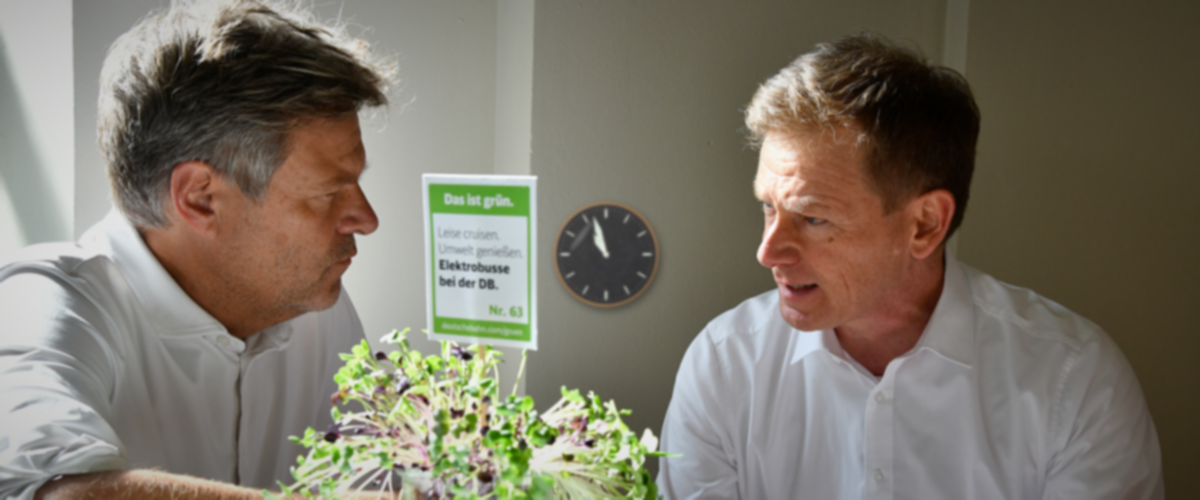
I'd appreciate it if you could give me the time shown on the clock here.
10:57
